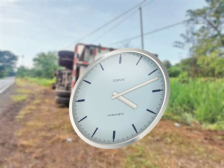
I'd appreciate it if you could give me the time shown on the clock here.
4:12
